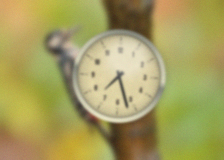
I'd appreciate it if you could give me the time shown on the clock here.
7:27
